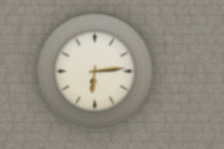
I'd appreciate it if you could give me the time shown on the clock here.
6:14
